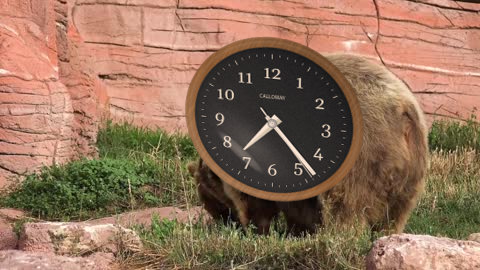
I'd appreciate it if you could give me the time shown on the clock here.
7:23:24
